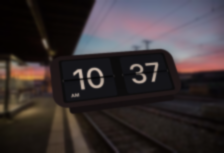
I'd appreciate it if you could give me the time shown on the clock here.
10:37
